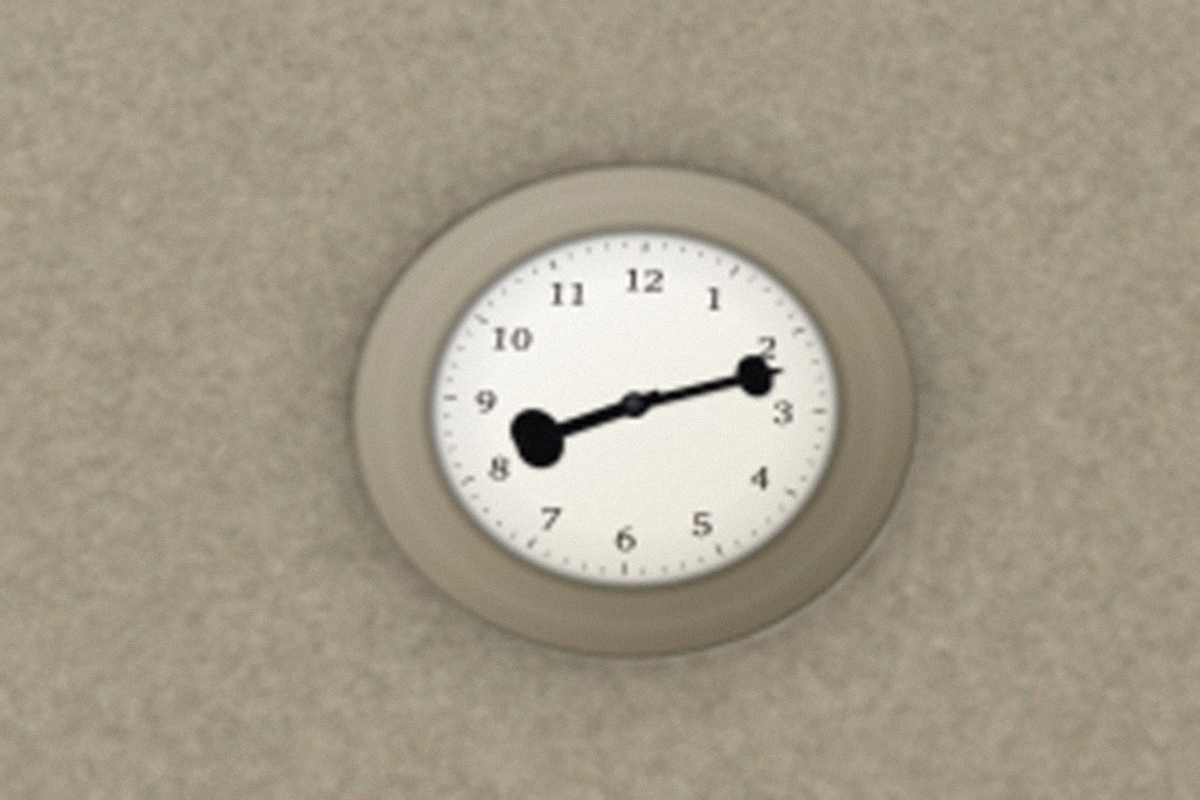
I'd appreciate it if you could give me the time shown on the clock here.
8:12
